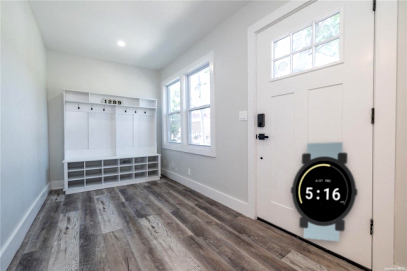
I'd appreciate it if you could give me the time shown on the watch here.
5:16
